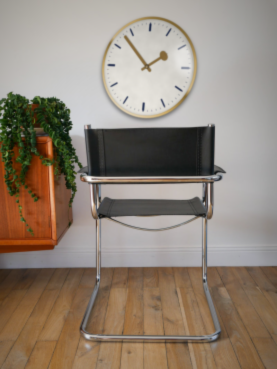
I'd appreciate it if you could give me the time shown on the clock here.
1:53
